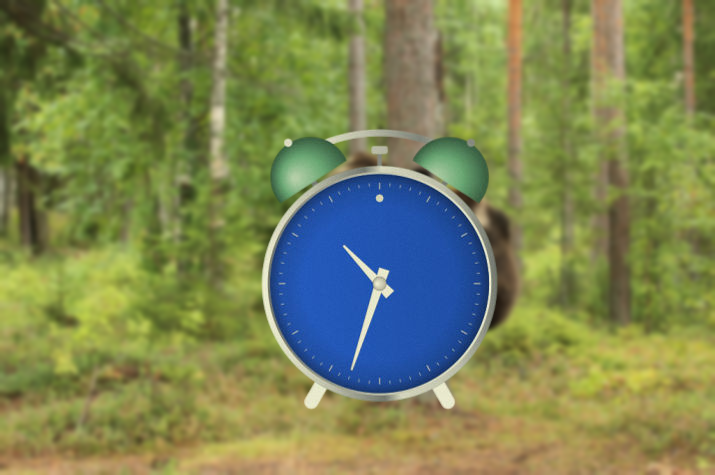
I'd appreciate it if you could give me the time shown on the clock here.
10:33
